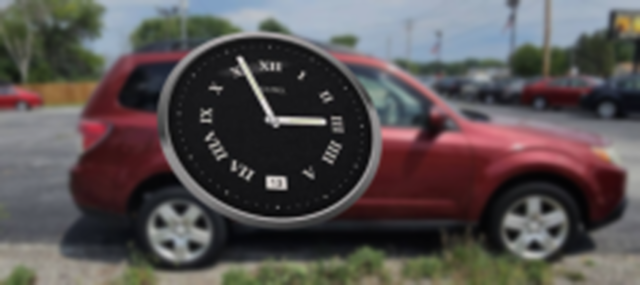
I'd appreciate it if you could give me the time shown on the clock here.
2:56
